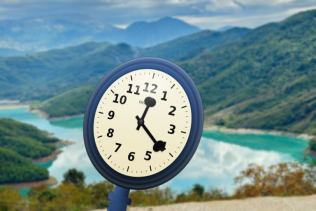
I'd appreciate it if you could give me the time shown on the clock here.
12:21
